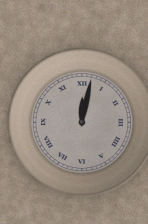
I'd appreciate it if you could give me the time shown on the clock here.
12:02
